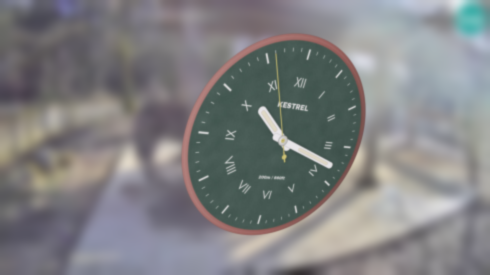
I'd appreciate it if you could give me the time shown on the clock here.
10:17:56
